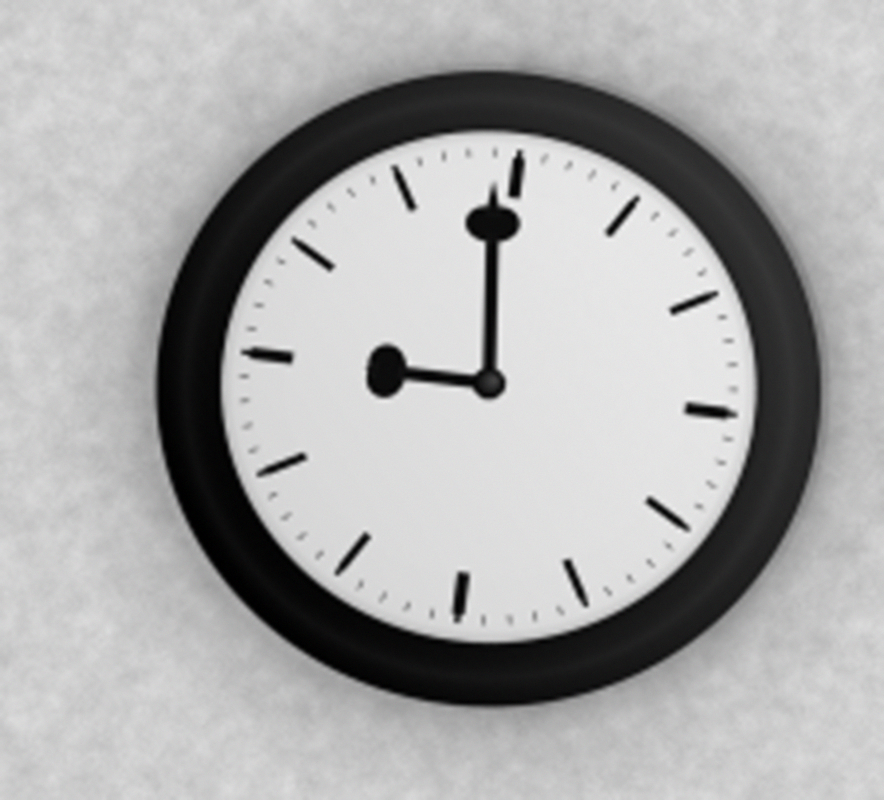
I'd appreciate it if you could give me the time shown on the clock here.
8:59
